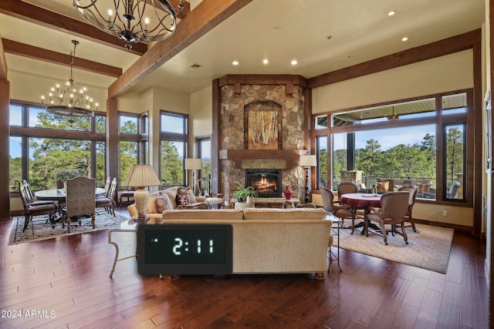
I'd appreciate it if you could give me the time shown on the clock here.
2:11
